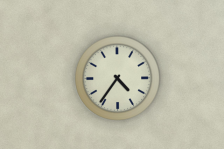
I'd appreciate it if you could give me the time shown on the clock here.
4:36
